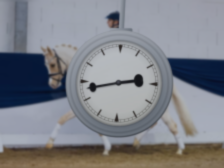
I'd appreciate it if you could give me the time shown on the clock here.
2:43
